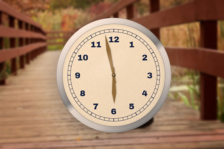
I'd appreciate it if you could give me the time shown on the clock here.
5:58
